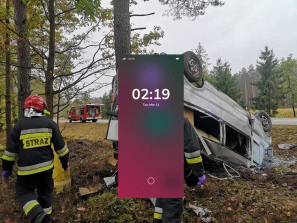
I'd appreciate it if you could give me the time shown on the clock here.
2:19
